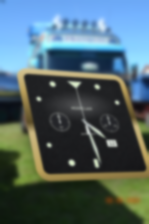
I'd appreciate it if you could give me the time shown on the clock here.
4:29
